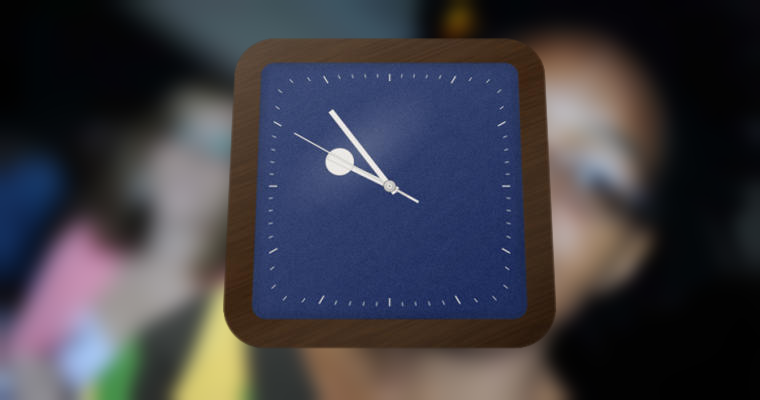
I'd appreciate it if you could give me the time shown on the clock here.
9:53:50
